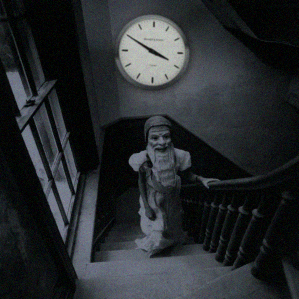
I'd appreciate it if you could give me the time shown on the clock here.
3:50
